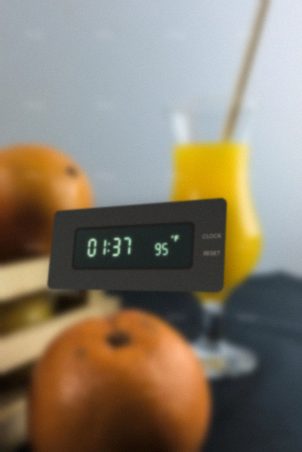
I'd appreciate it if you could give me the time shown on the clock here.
1:37
